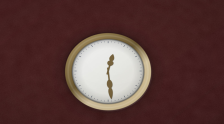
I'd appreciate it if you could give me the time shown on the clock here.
12:29
